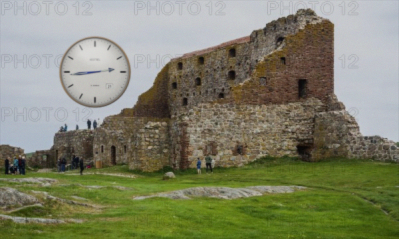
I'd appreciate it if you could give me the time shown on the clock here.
2:44
